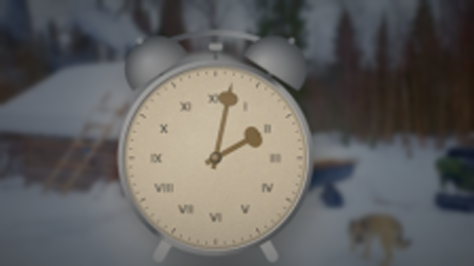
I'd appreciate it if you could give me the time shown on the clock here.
2:02
